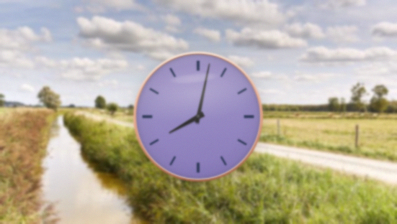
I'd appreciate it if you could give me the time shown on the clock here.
8:02
